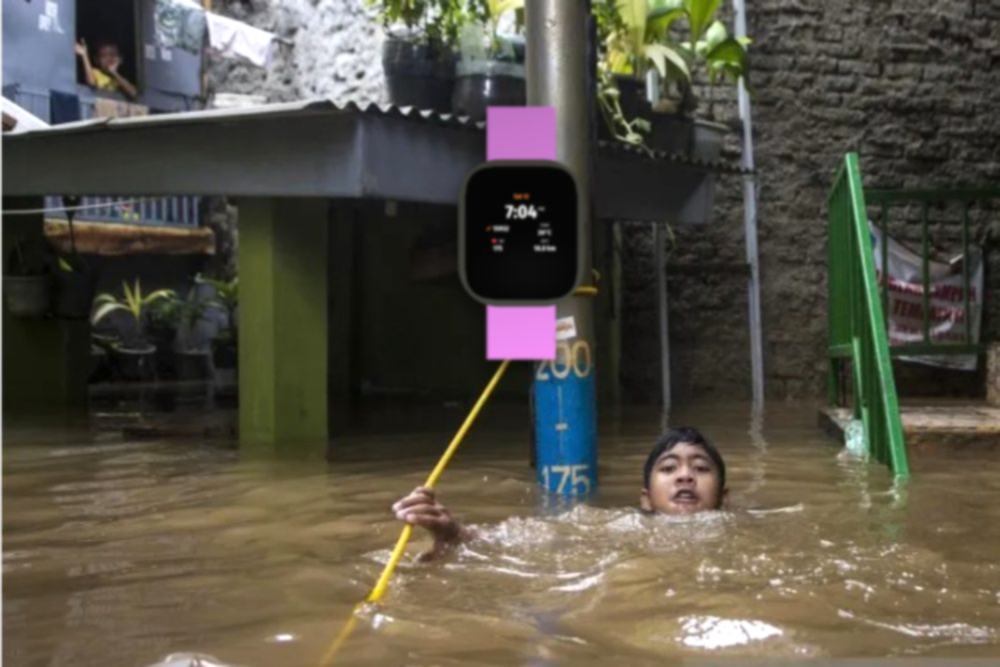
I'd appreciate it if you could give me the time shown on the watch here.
7:04
